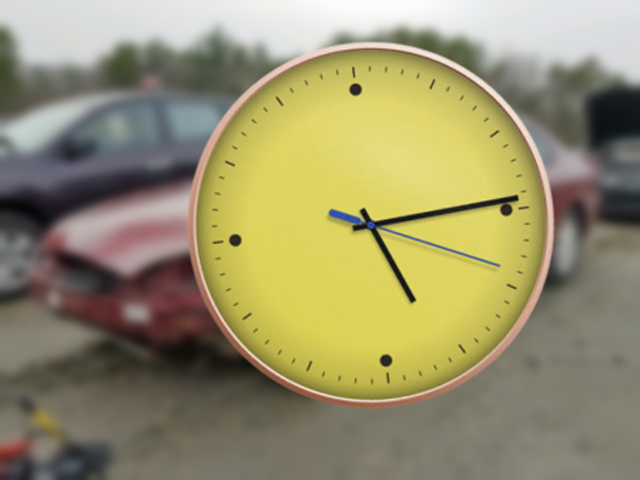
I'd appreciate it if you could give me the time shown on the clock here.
5:14:19
